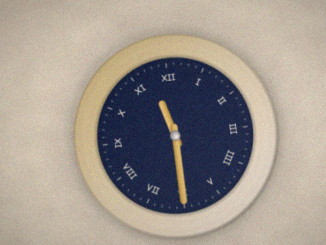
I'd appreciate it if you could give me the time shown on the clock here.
11:30
